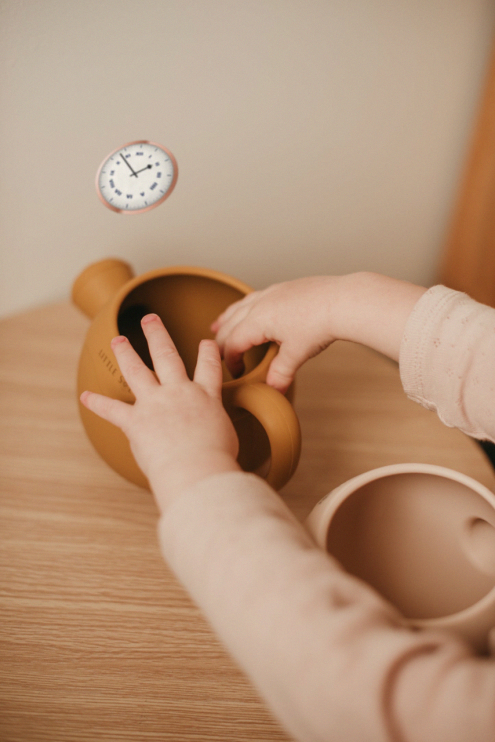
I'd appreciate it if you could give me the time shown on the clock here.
1:53
